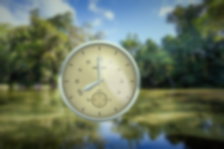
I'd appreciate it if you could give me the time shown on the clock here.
8:00
